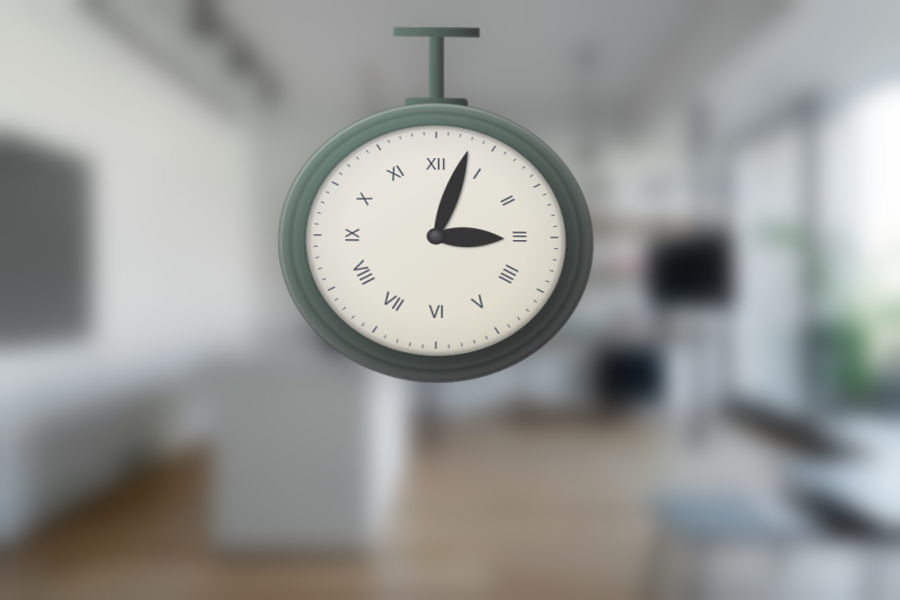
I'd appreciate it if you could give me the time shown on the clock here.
3:03
